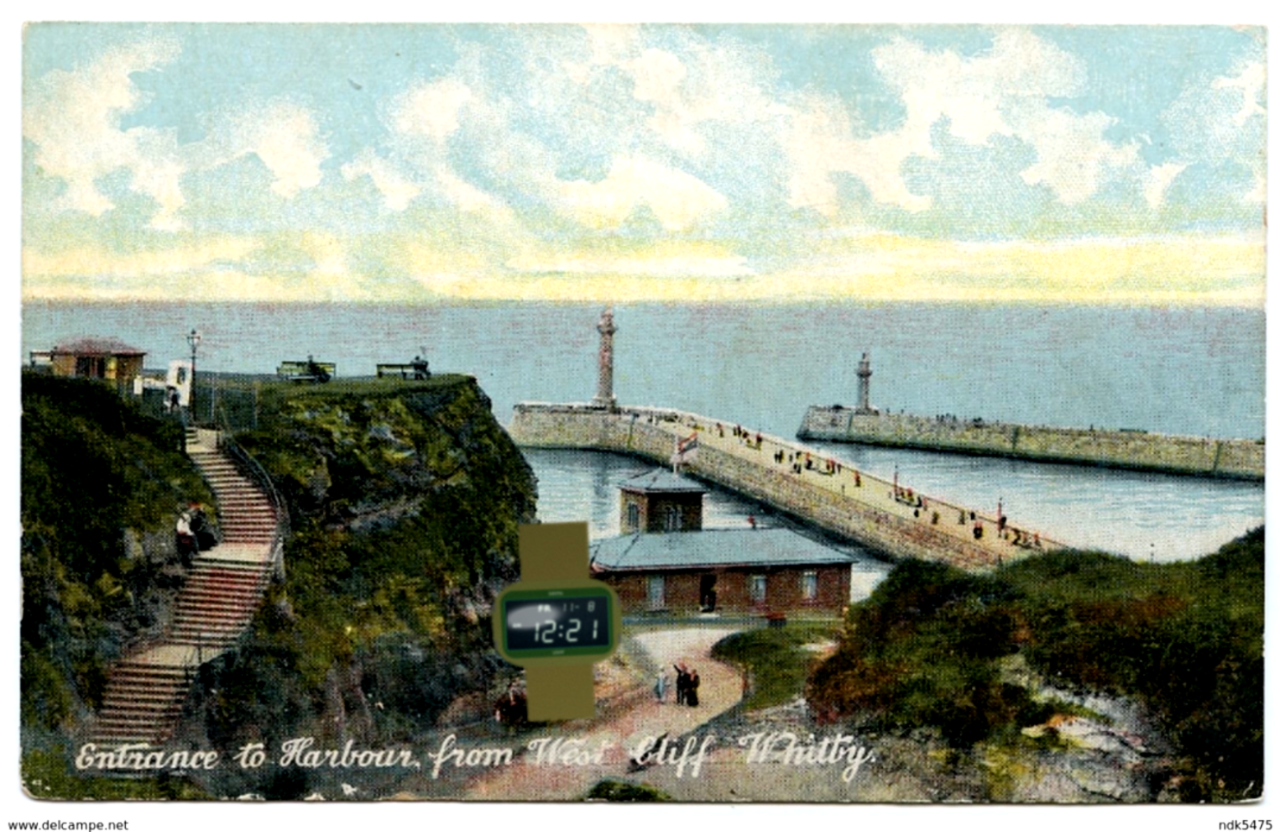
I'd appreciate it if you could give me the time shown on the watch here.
12:21
